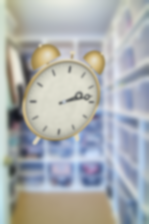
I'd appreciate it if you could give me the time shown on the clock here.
2:13
